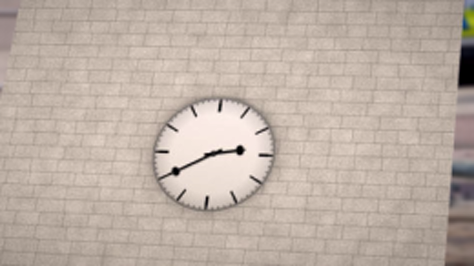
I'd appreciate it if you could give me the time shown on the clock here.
2:40
